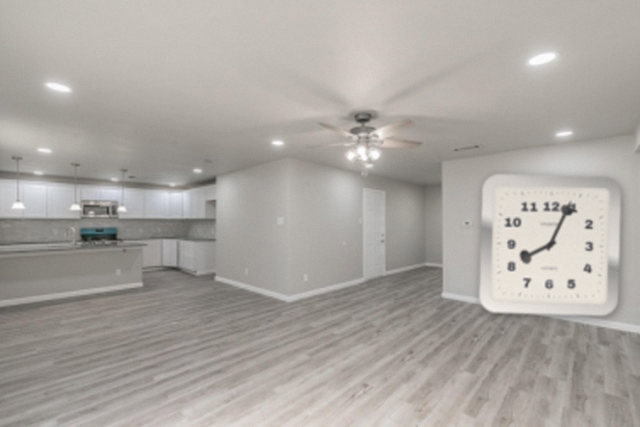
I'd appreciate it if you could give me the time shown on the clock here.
8:04
